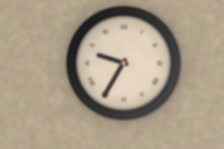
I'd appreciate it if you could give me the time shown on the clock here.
9:35
